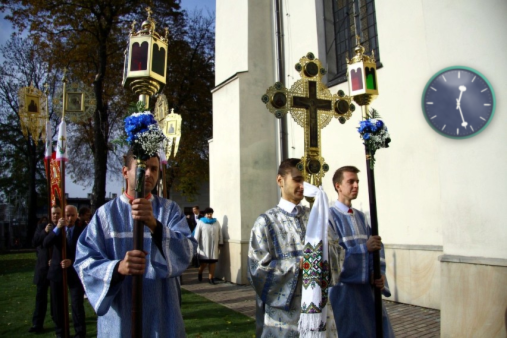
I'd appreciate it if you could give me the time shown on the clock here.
12:27
